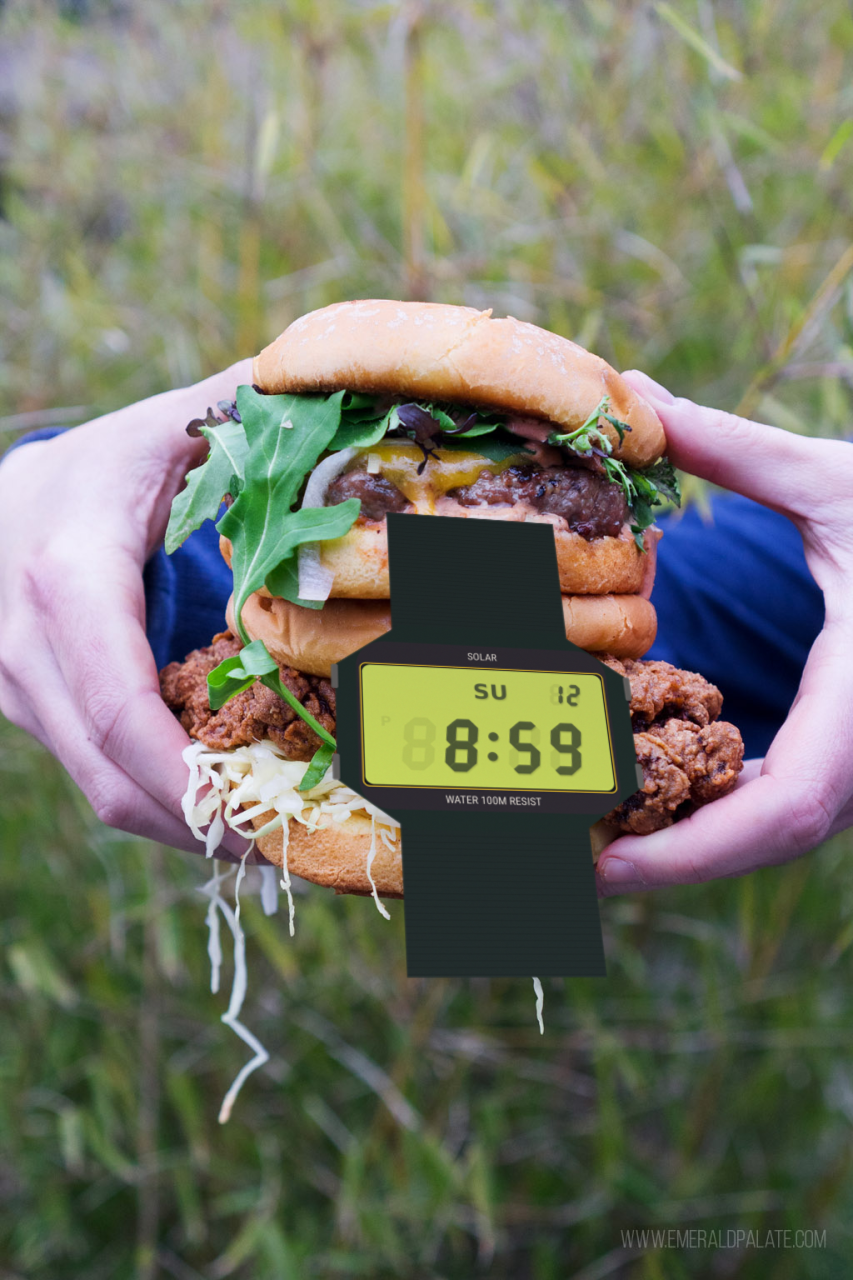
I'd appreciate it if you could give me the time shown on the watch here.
8:59
